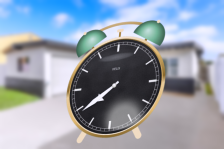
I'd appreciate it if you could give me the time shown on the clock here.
7:39
